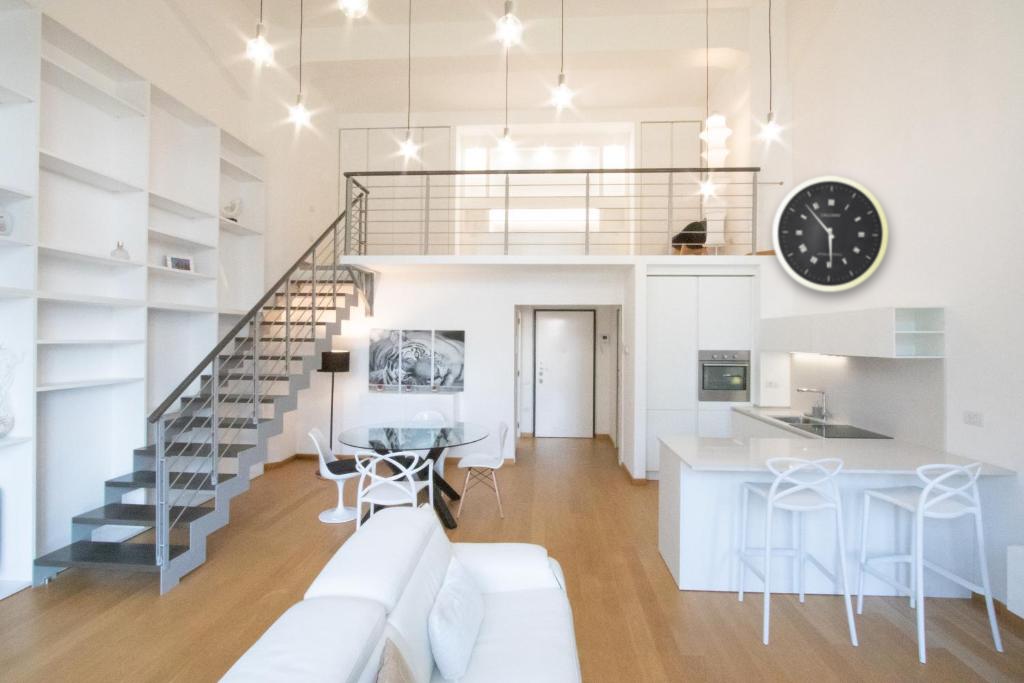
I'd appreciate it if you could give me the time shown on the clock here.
5:53
